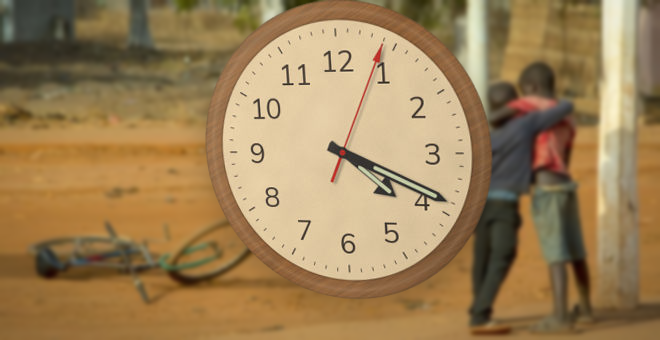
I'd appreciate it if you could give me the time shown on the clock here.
4:19:04
